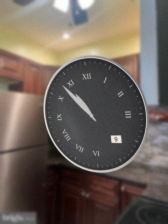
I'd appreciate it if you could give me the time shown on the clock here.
10:53
